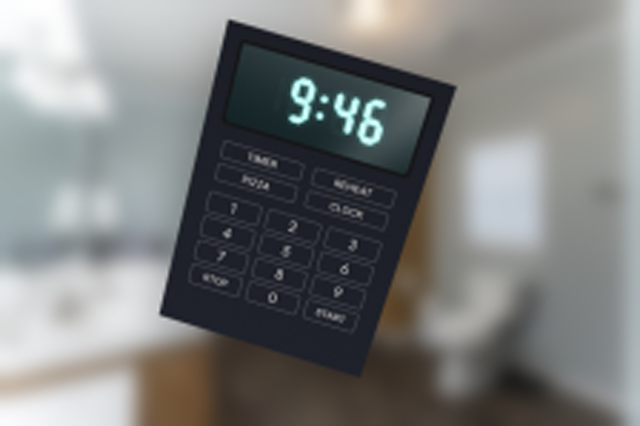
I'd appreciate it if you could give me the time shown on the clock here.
9:46
